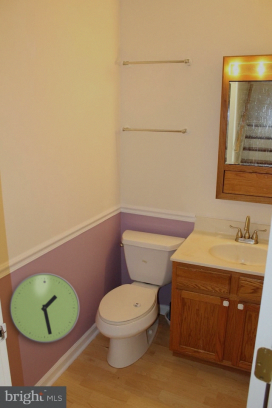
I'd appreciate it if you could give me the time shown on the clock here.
1:28
